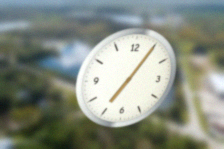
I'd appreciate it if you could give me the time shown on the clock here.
7:05
